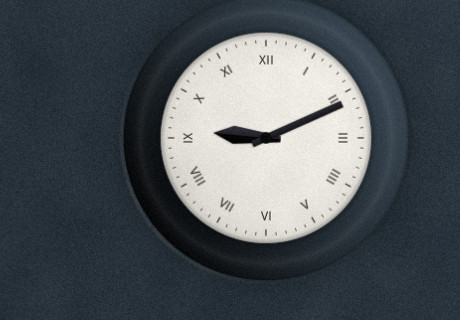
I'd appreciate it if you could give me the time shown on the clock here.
9:11
